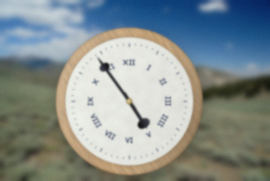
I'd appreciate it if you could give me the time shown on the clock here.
4:54
